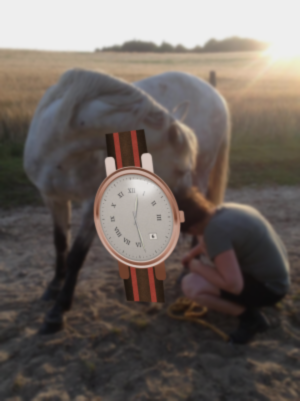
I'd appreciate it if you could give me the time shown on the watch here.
12:28
